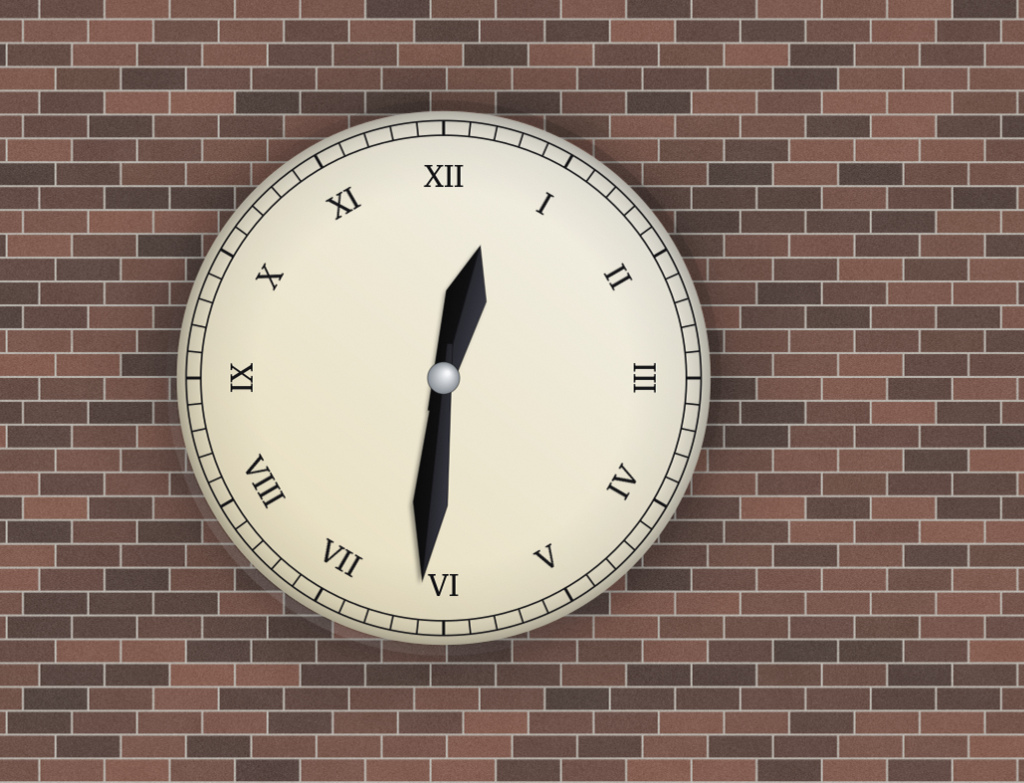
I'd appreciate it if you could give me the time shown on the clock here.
12:31
